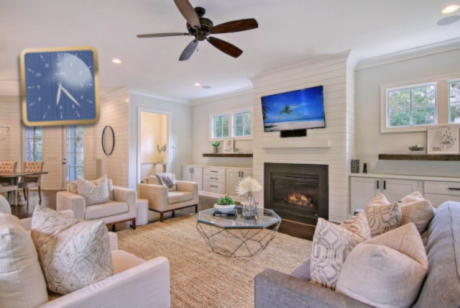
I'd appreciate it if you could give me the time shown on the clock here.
6:23
